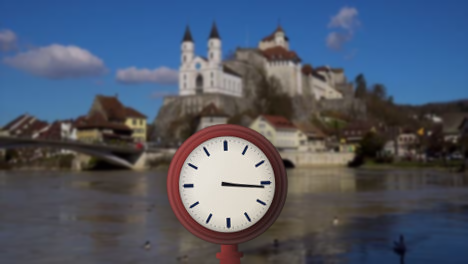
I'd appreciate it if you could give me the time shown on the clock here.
3:16
